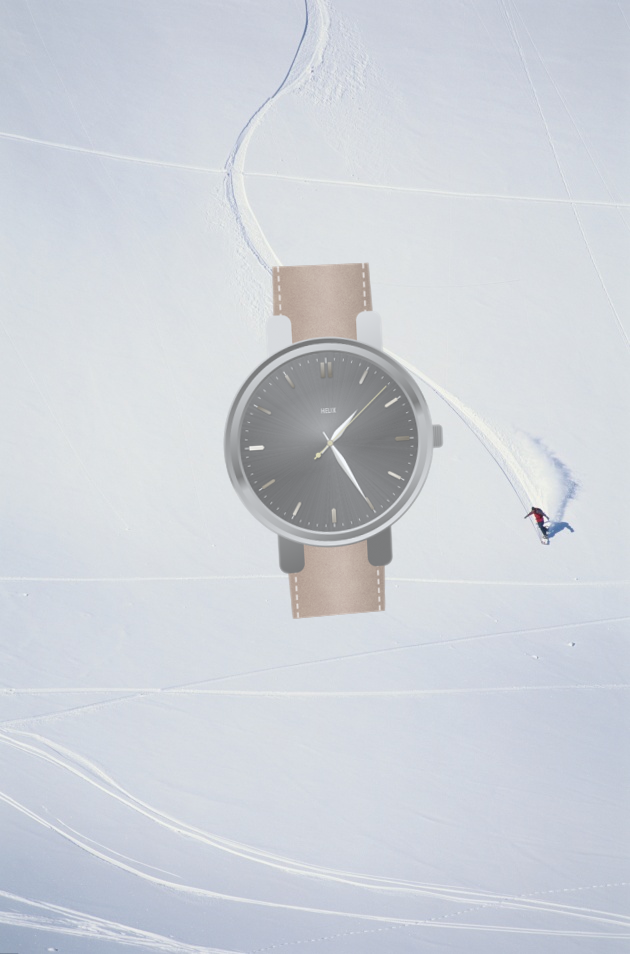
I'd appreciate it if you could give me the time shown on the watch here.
1:25:08
